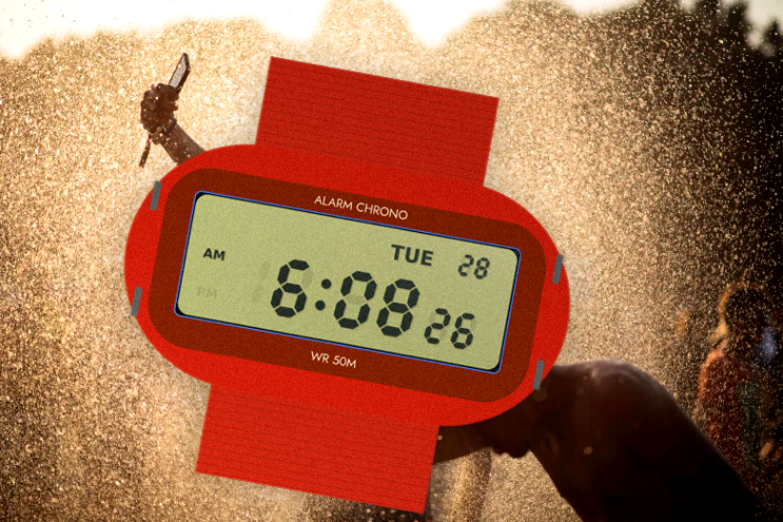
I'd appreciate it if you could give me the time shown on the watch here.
6:08:26
